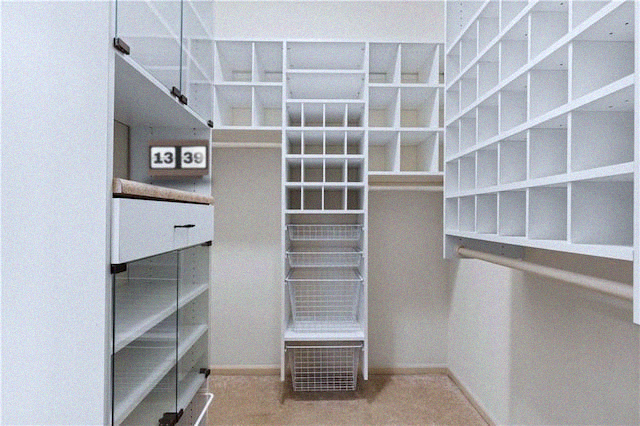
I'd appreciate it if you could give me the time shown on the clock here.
13:39
